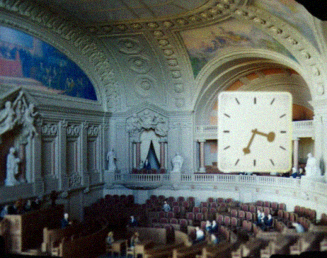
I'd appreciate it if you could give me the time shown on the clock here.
3:34
